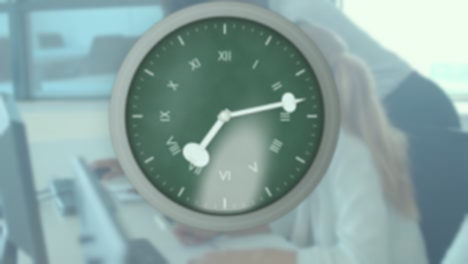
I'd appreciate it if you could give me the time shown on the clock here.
7:13
